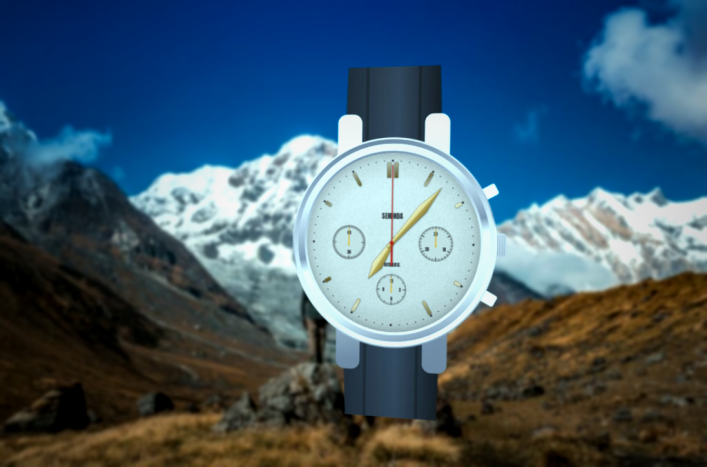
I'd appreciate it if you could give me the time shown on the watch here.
7:07
